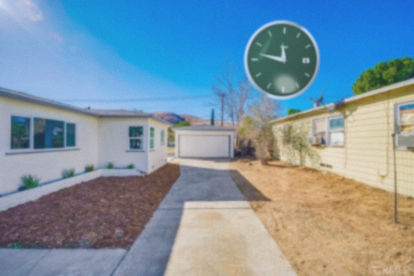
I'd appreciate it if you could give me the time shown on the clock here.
11:47
